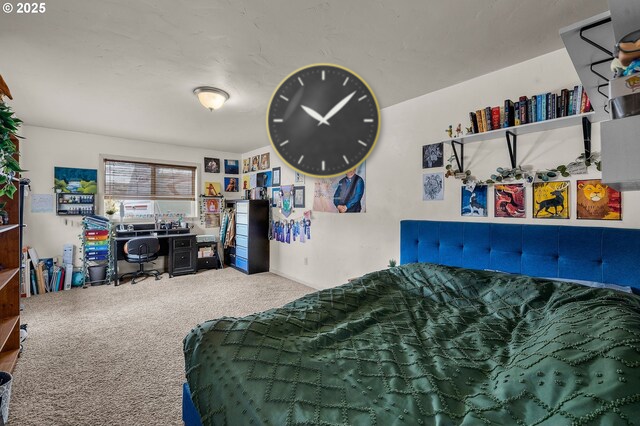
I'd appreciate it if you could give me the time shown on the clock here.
10:08
